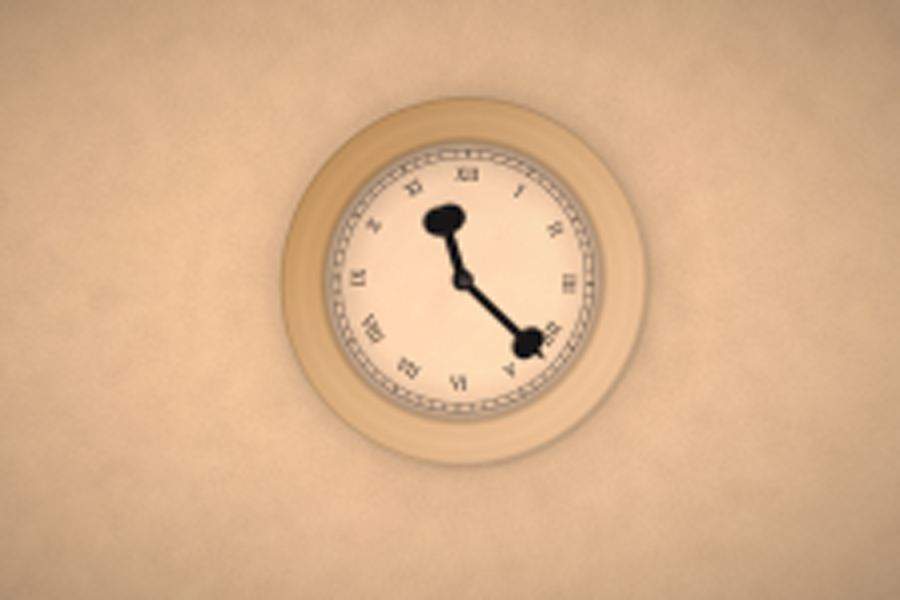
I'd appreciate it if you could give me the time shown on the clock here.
11:22
